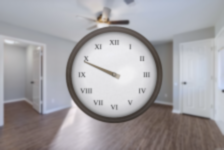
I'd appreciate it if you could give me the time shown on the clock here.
9:49
